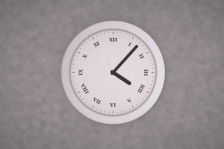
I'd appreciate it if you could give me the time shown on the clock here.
4:07
